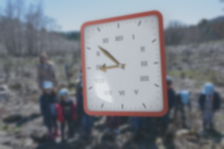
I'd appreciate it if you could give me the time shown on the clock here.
8:52
